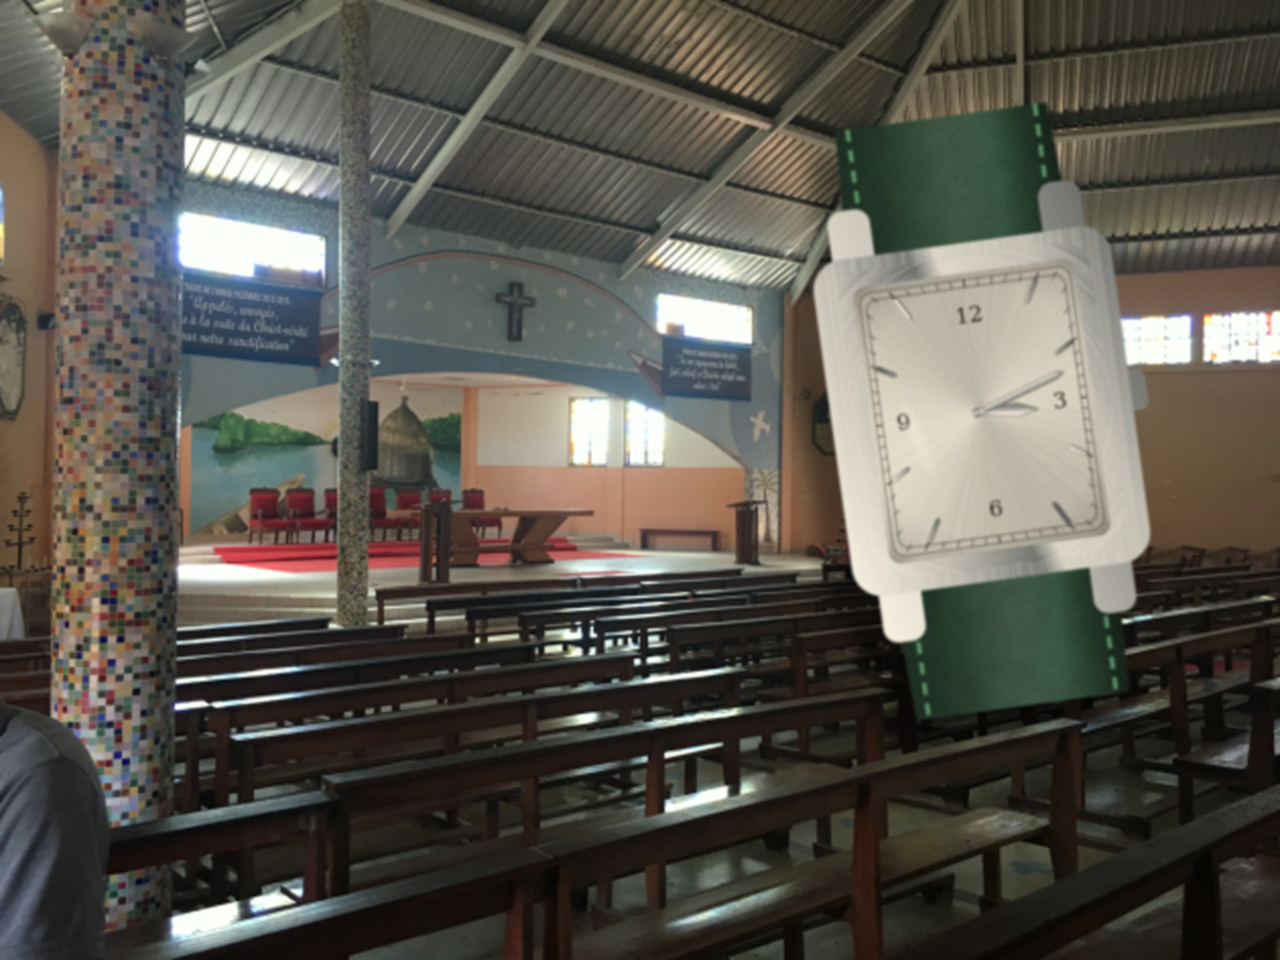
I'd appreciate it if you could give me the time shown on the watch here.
3:12
